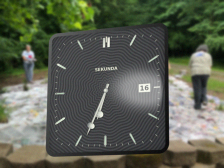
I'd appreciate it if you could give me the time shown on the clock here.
6:34
